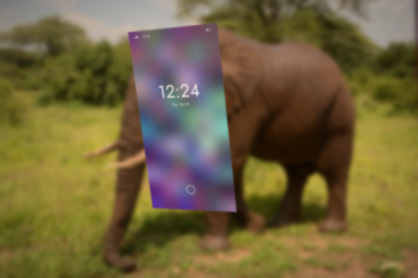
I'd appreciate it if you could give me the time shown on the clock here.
12:24
